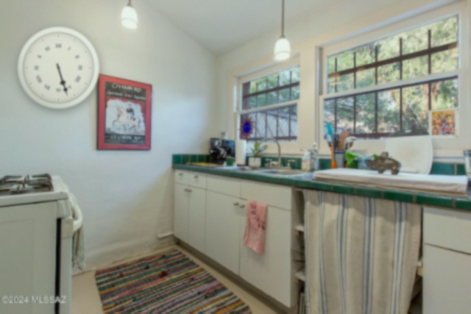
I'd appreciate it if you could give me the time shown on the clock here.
5:27
